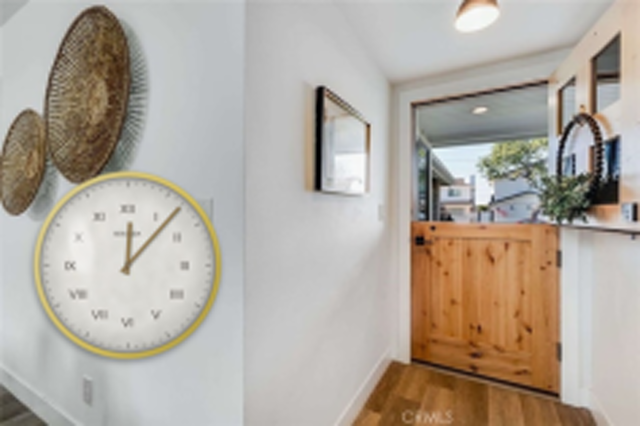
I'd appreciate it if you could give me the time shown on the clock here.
12:07
